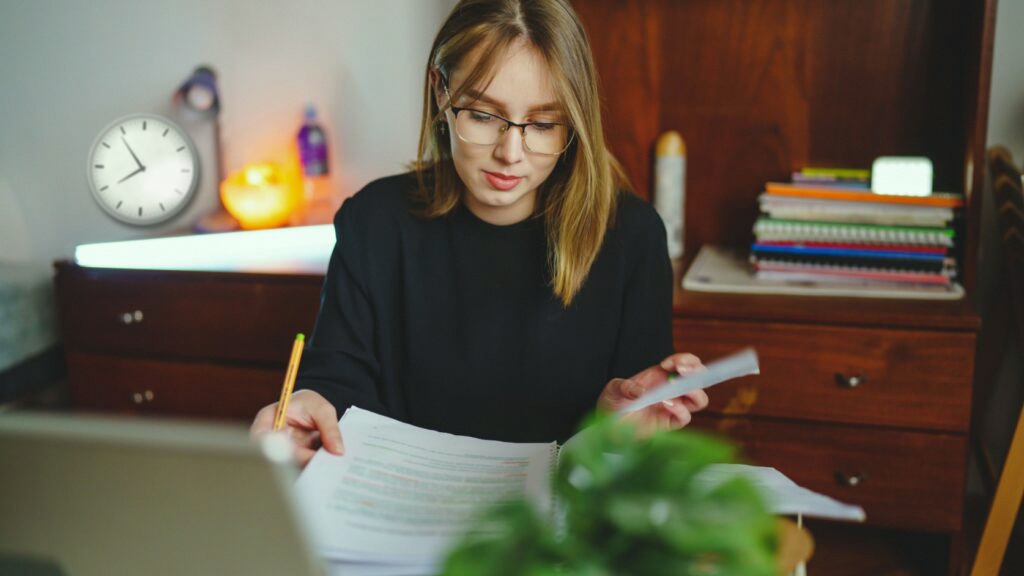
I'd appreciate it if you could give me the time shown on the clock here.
7:54
